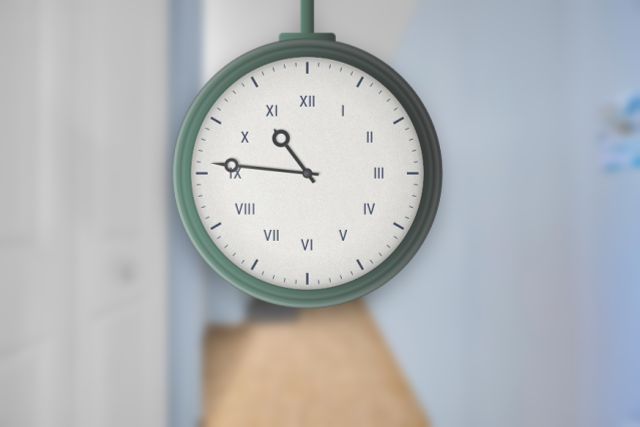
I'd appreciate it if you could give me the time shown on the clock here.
10:46
